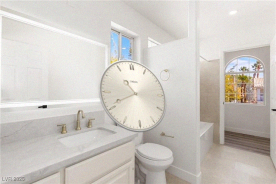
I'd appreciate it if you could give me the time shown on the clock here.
10:41
